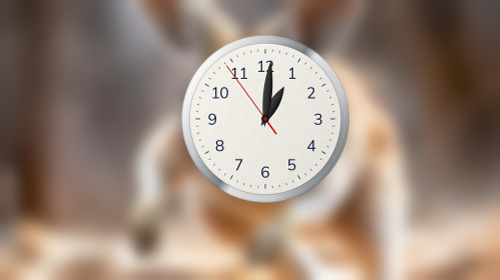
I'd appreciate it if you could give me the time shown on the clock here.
1:00:54
